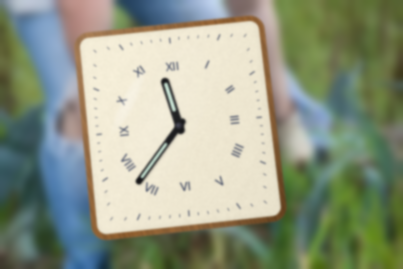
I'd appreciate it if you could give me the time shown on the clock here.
11:37
